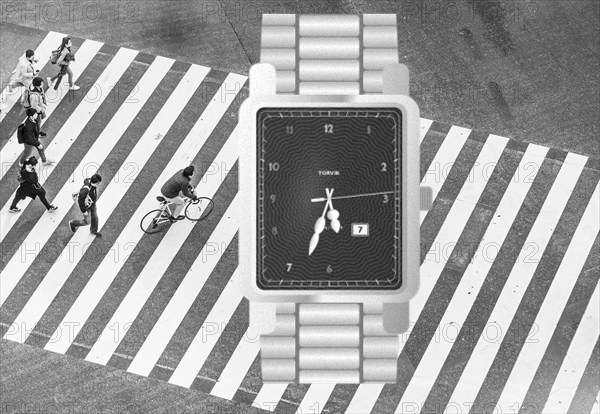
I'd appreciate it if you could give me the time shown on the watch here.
5:33:14
